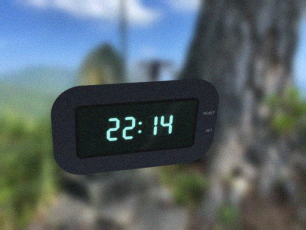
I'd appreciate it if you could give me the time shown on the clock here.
22:14
